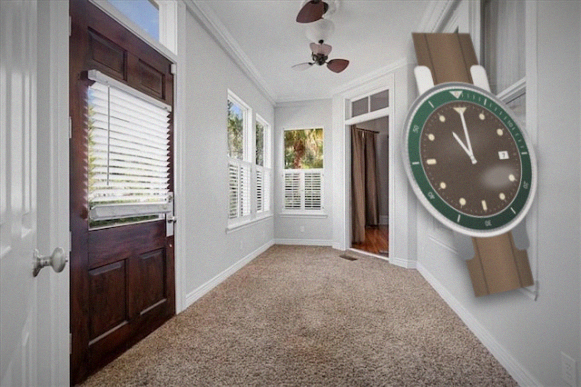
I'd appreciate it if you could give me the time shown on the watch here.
11:00
